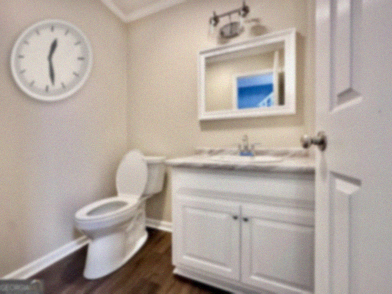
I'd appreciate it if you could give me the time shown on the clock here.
12:28
